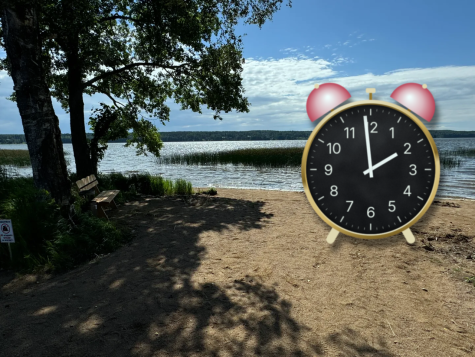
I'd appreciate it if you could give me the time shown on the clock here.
1:59
